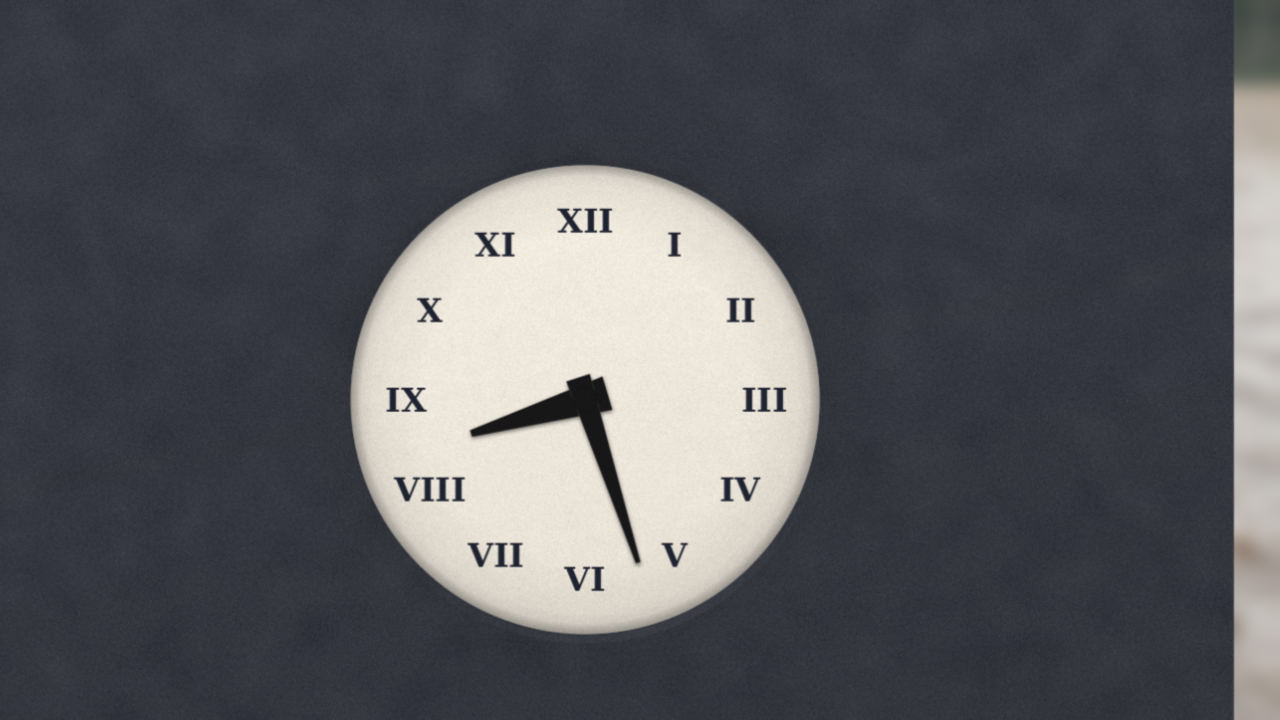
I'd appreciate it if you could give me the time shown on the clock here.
8:27
